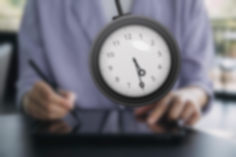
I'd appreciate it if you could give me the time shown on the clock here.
5:30
